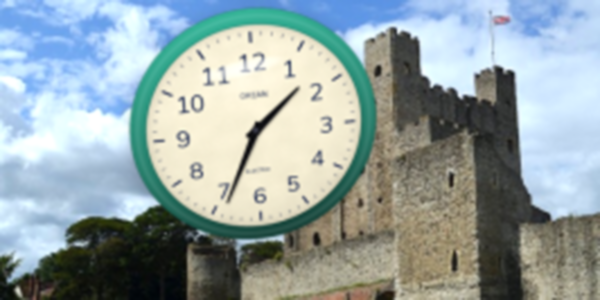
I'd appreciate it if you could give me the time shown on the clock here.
1:34
